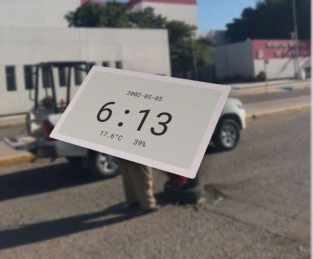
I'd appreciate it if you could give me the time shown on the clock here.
6:13
